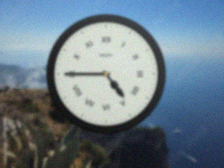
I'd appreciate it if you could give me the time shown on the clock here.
4:45
